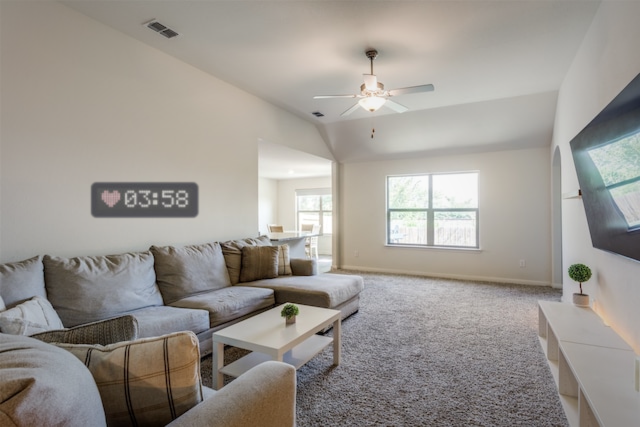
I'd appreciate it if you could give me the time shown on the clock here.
3:58
